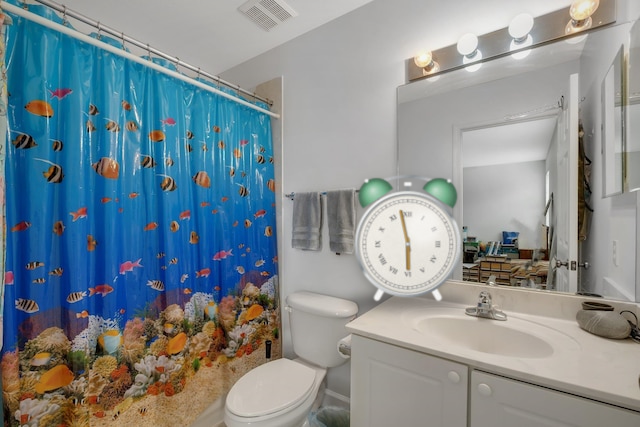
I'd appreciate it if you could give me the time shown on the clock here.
5:58
